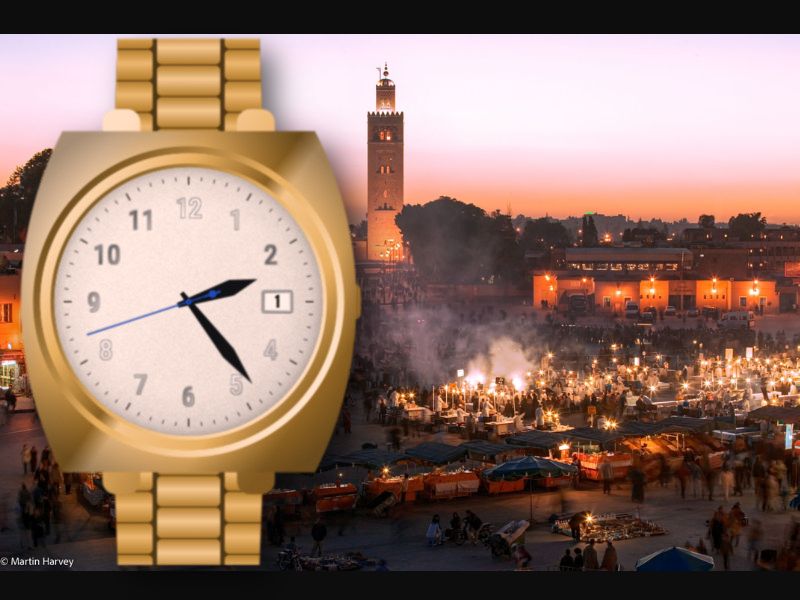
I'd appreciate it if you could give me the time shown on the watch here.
2:23:42
